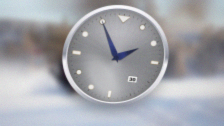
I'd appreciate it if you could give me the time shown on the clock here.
1:55
